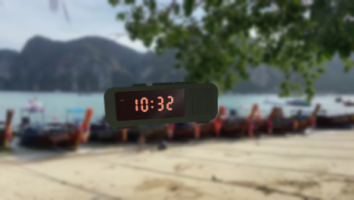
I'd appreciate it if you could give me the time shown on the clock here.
10:32
